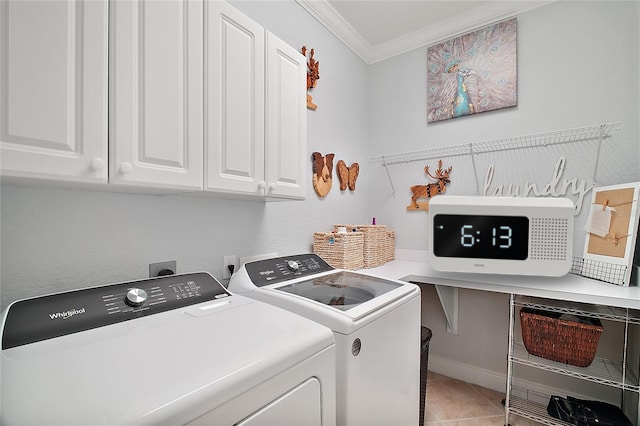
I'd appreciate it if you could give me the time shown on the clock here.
6:13
